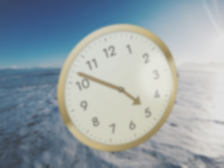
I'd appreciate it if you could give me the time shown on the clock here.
4:52
